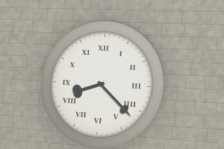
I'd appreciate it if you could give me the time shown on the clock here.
8:22
